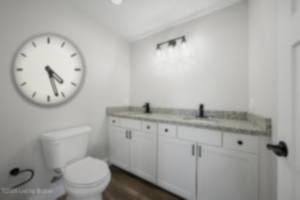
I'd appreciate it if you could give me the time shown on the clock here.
4:27
